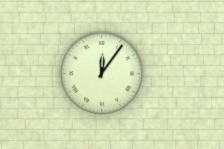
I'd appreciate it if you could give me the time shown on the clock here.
12:06
